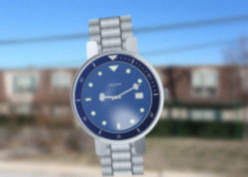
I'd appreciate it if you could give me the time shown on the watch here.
9:11
